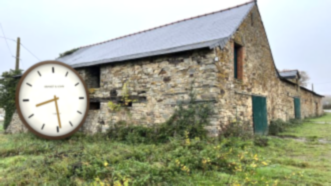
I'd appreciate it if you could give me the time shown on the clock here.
8:29
